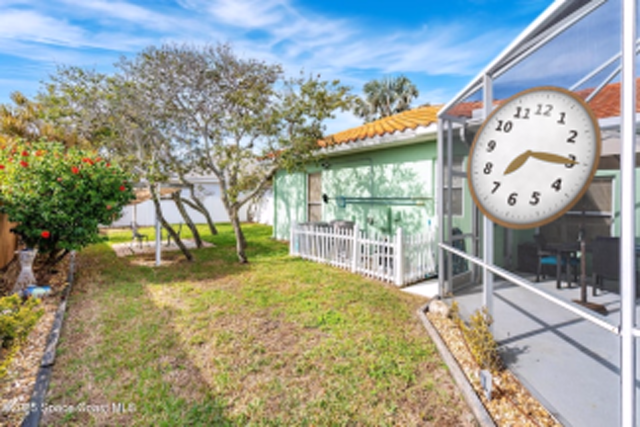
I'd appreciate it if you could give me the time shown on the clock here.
7:15
